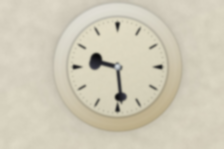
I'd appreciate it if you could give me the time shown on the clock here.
9:29
